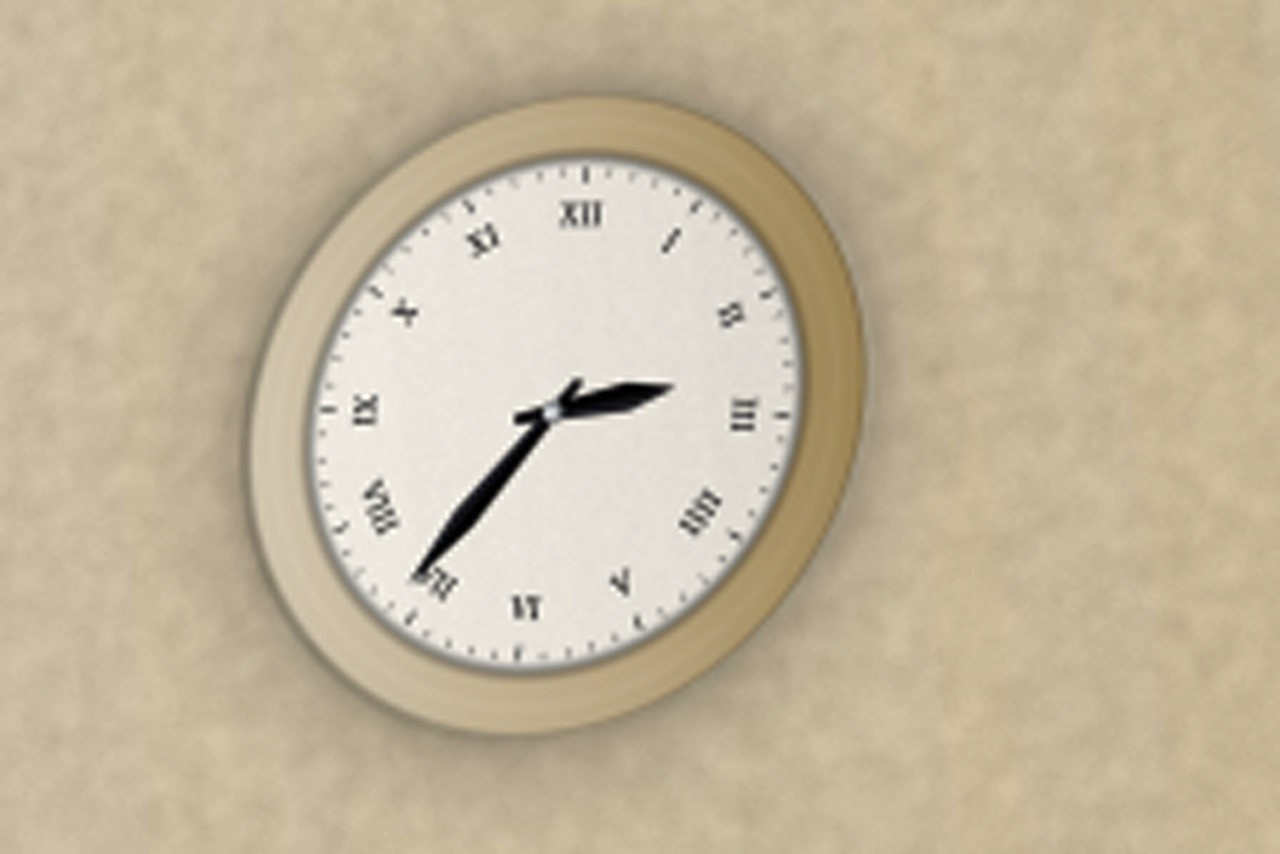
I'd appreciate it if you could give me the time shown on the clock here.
2:36
